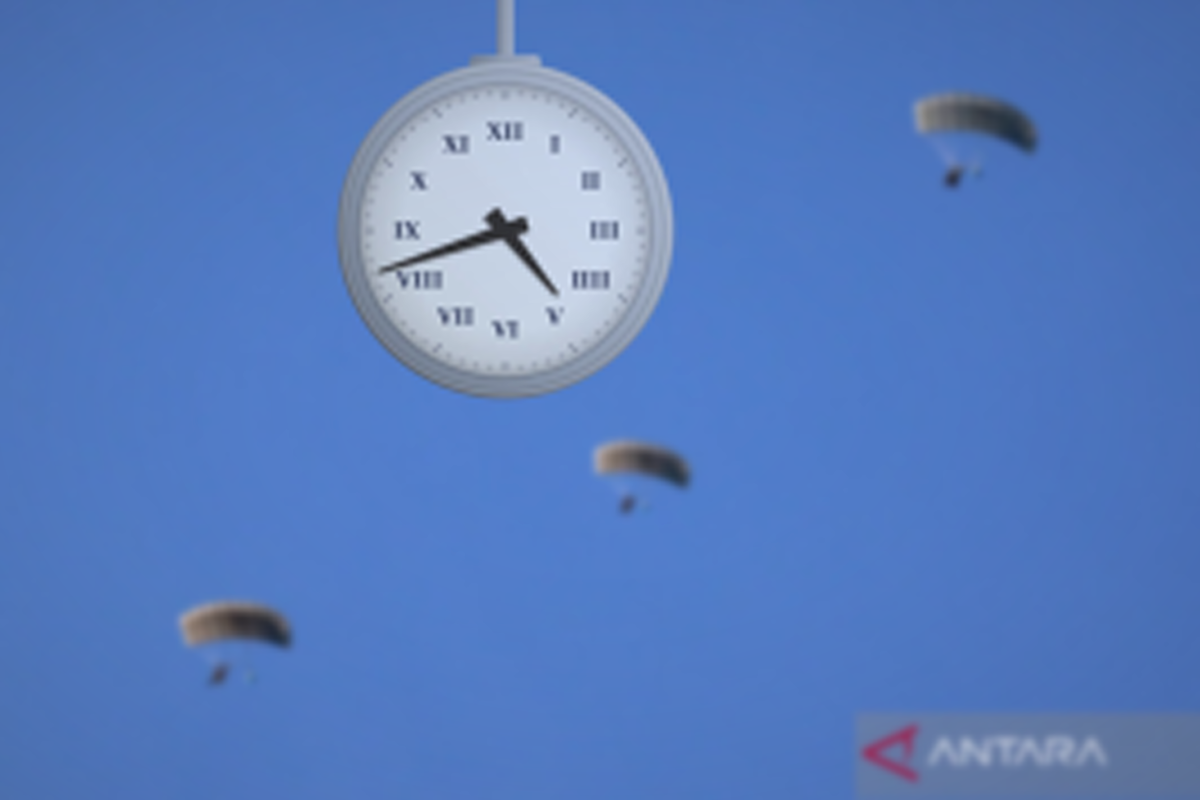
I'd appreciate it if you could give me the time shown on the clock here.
4:42
